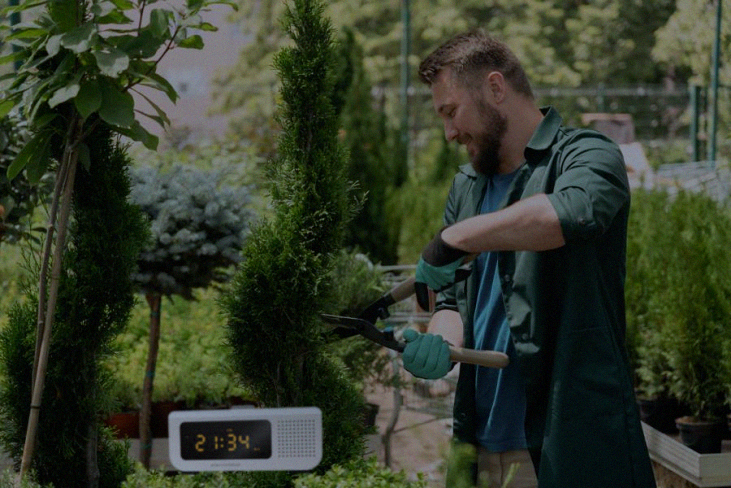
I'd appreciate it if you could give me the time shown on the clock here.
21:34
